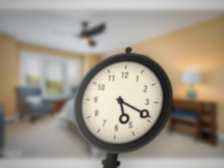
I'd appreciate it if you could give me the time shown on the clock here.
5:19
